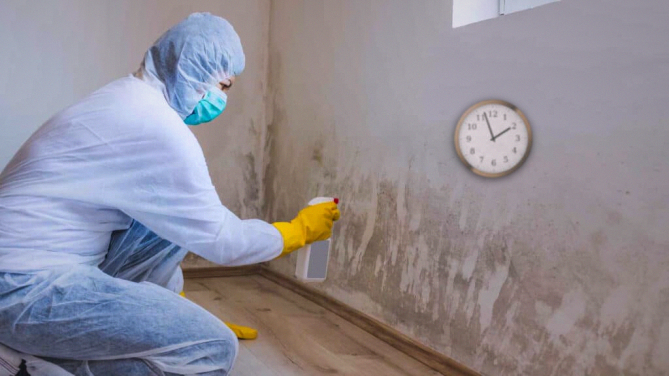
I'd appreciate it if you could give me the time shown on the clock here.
1:57
